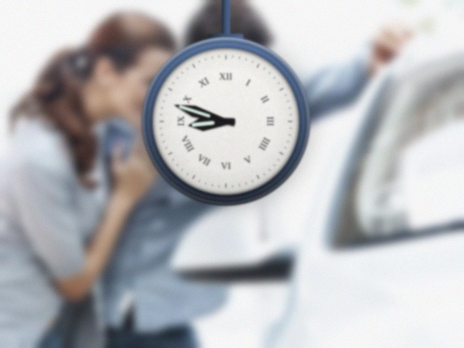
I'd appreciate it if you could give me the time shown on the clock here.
8:48
